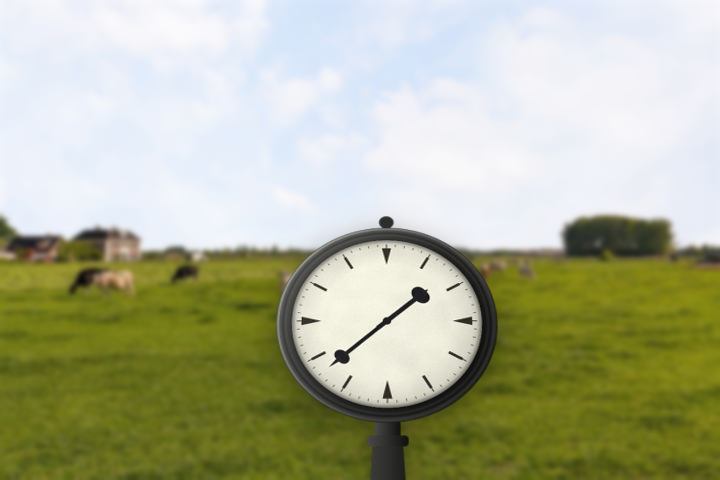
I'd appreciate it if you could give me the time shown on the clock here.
1:38
